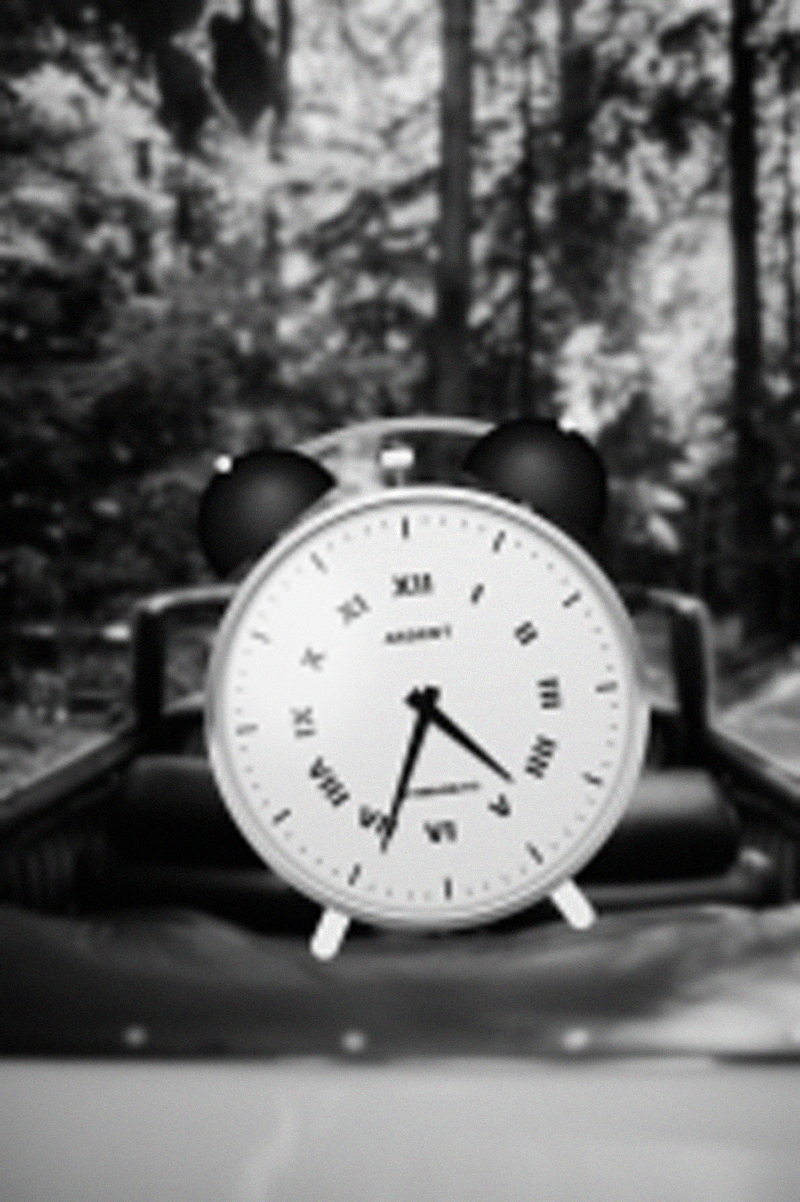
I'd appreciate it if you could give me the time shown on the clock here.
4:34
